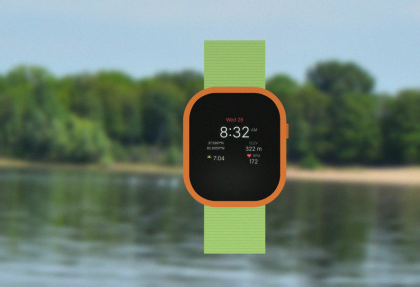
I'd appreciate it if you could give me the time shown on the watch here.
8:32
